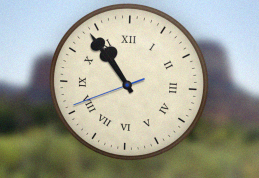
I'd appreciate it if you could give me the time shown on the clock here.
10:53:41
